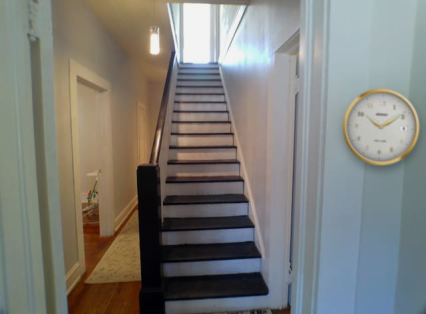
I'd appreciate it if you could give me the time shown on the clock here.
10:09
